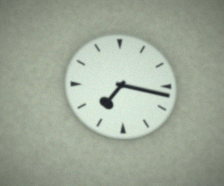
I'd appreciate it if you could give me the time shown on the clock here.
7:17
